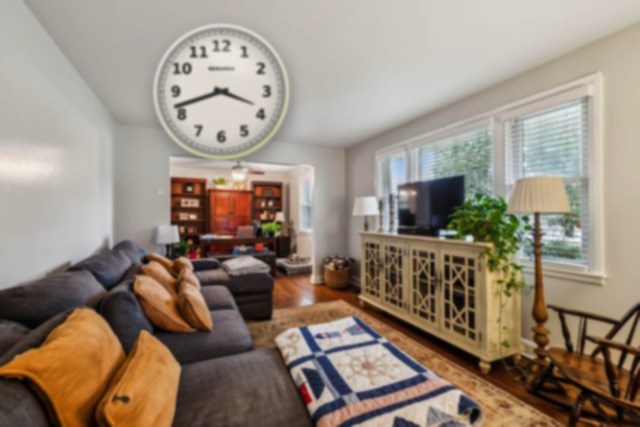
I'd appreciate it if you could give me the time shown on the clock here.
3:42
